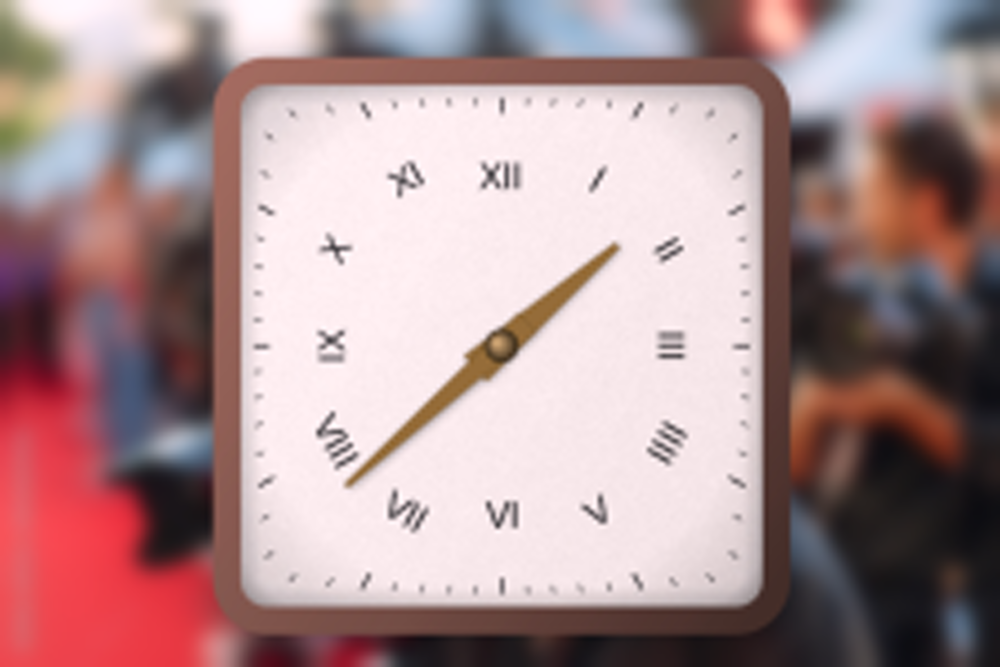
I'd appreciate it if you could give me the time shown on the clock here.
1:38
